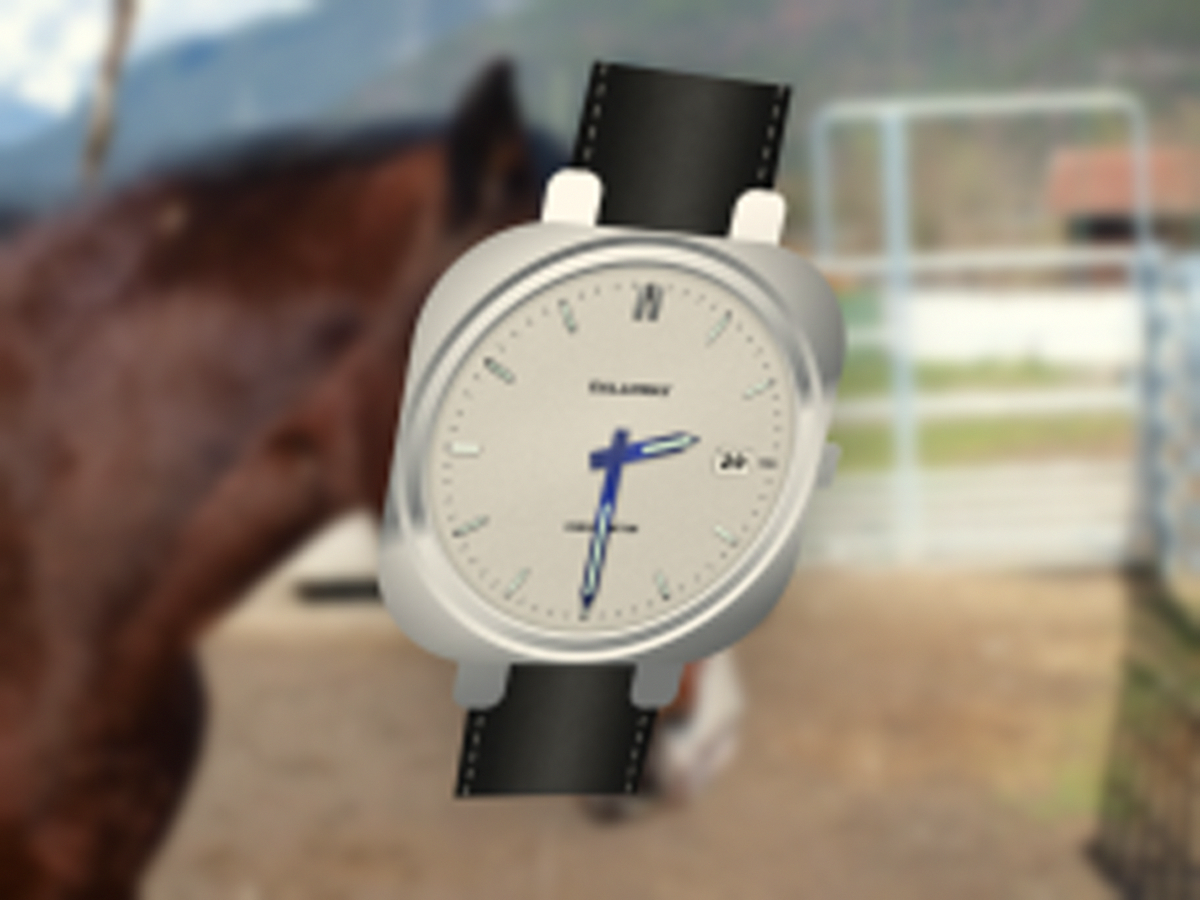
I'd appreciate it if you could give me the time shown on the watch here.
2:30
